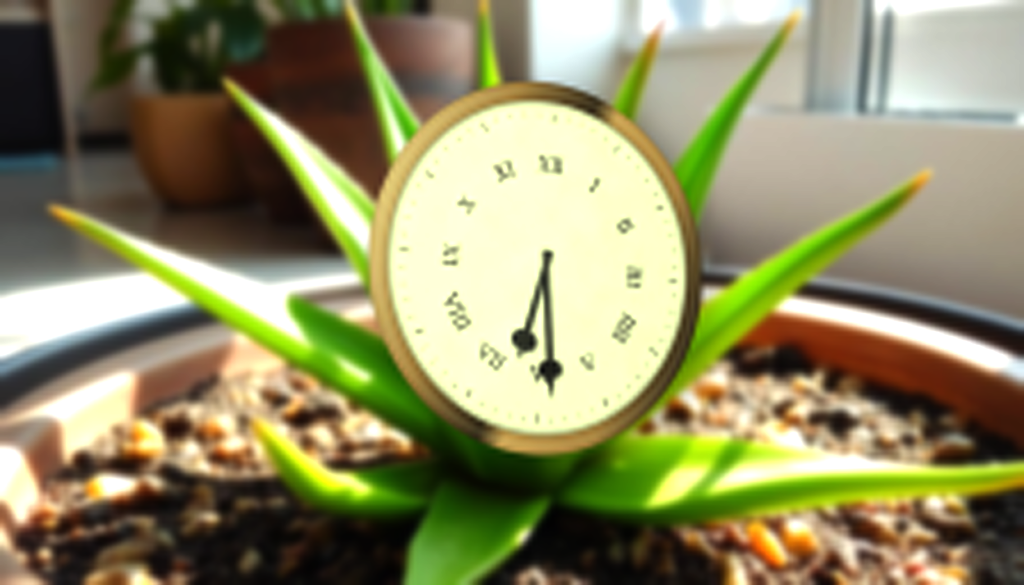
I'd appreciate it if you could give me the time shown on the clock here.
6:29
